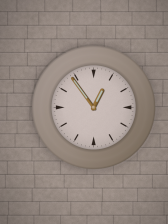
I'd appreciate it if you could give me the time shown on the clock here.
12:54
